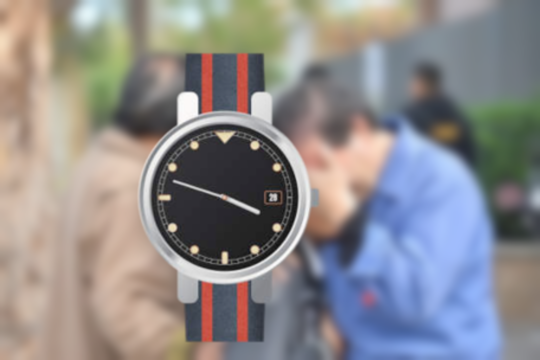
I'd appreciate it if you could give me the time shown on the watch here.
3:48
